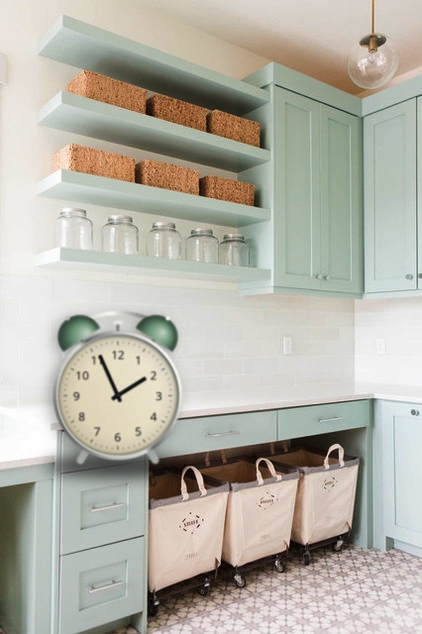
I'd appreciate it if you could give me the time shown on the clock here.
1:56
